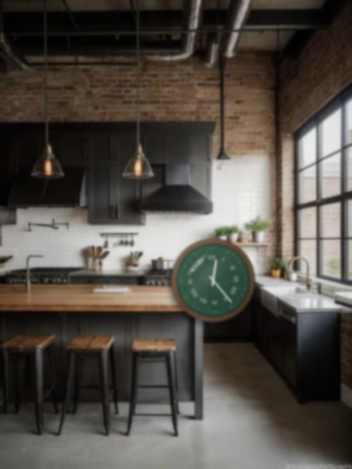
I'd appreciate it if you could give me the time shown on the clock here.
12:24
